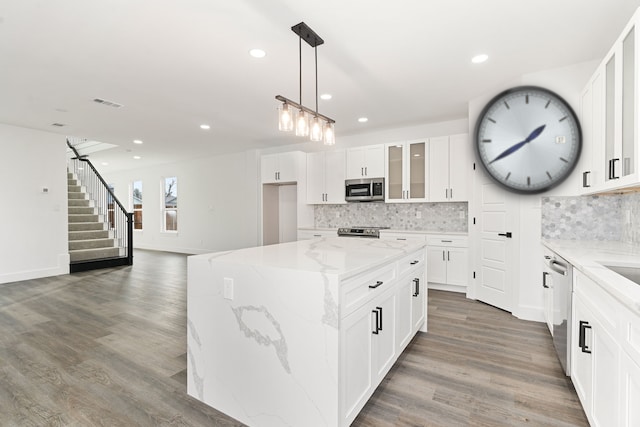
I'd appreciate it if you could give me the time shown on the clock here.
1:40
